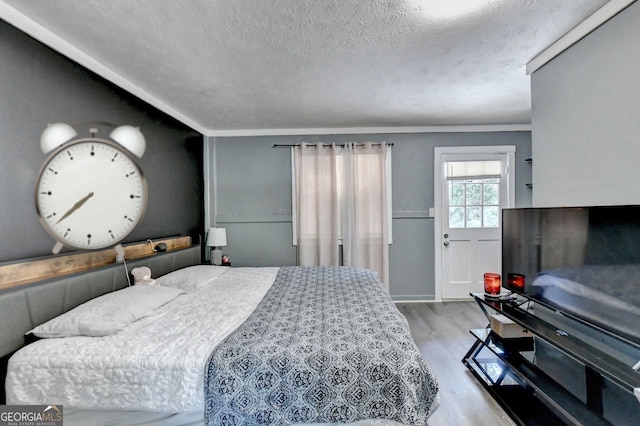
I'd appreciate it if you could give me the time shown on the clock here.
7:38
